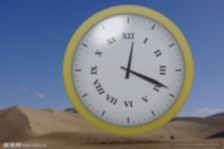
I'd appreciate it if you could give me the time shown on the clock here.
12:19
